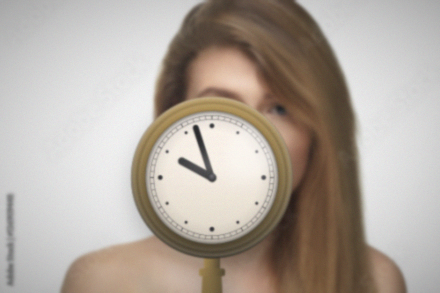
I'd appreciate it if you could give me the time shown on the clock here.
9:57
